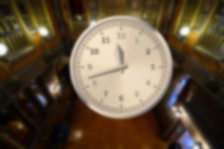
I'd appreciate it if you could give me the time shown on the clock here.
11:42
